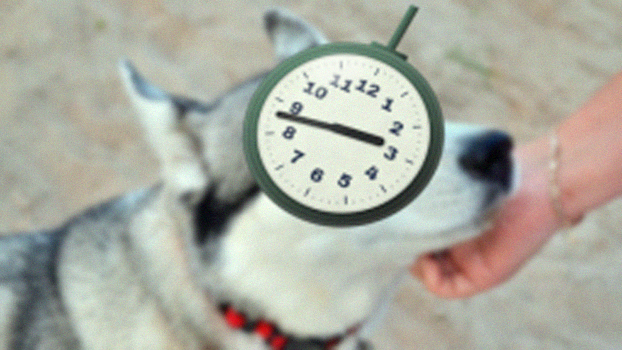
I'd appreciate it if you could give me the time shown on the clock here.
2:43
